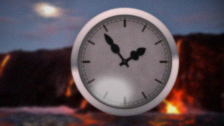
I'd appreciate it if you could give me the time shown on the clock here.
1:54
